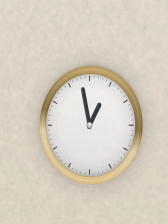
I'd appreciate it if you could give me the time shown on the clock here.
12:58
